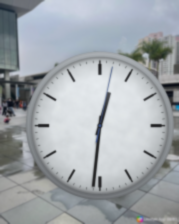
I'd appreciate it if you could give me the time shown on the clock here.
12:31:02
